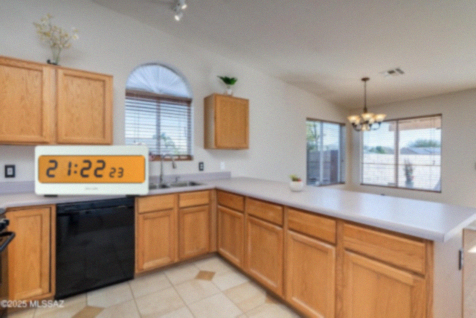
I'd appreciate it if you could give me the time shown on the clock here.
21:22
